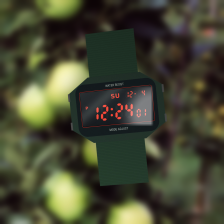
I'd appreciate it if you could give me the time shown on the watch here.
12:24:01
